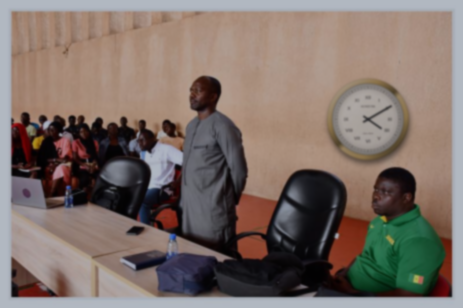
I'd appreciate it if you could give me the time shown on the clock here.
4:10
